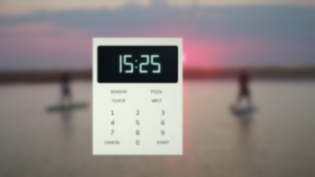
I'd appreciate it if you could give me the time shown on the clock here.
15:25
